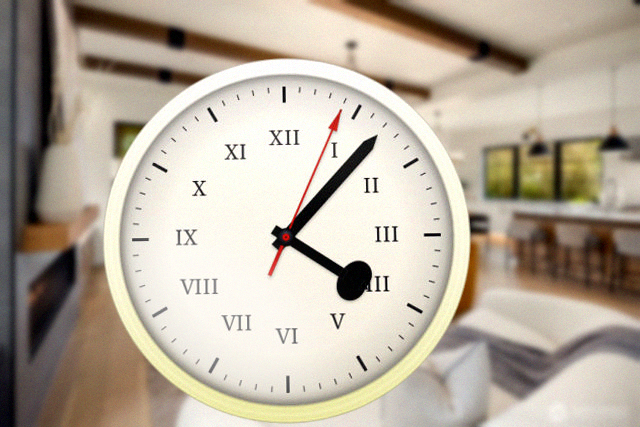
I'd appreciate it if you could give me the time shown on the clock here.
4:07:04
